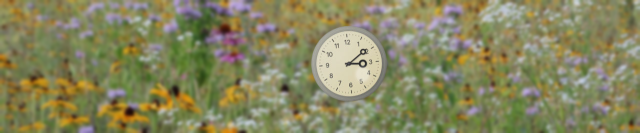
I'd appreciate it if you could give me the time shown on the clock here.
3:09
